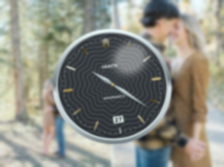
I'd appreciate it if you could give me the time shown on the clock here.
10:22
